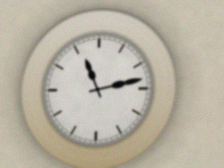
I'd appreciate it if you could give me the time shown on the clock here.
11:13
